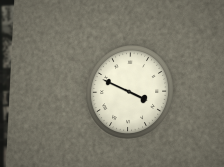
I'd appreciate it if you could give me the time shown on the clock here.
3:49
